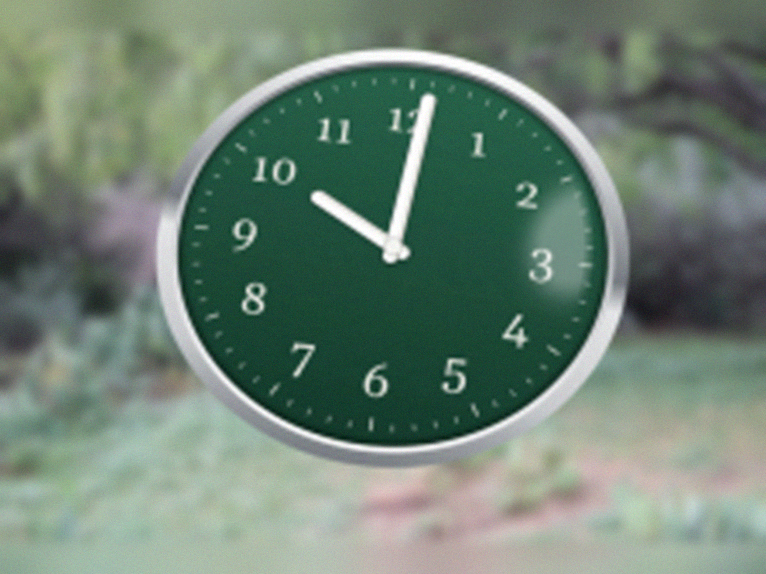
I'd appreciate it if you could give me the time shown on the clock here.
10:01
